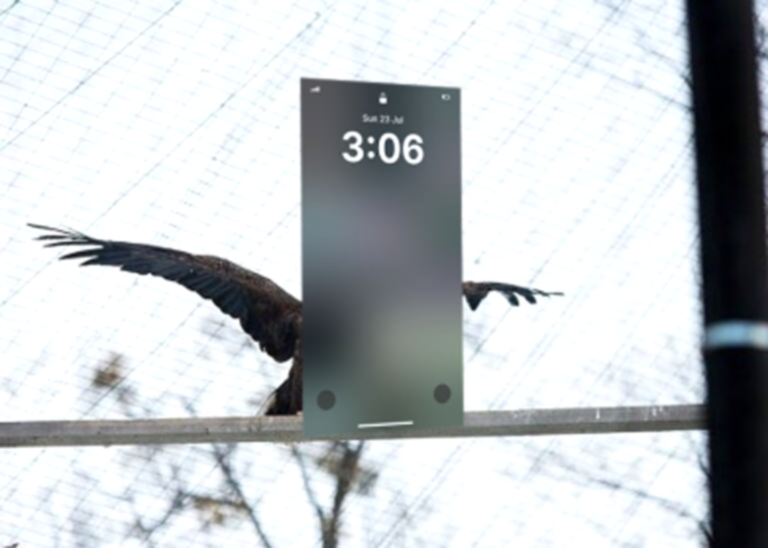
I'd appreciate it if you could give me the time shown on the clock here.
3:06
